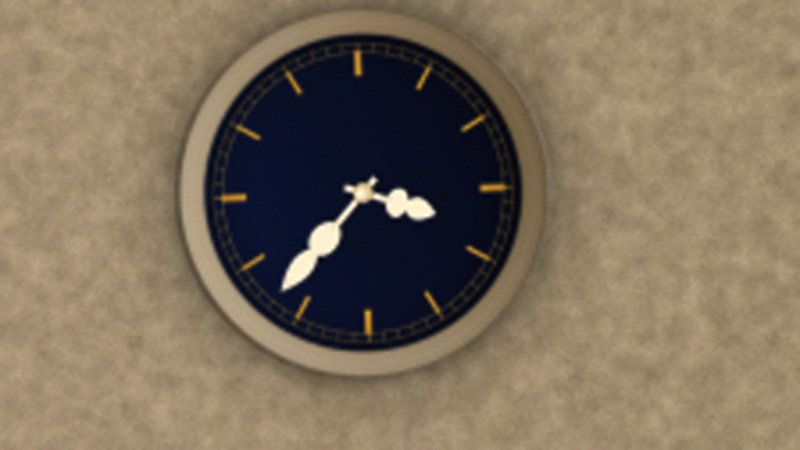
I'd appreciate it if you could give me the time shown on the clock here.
3:37
